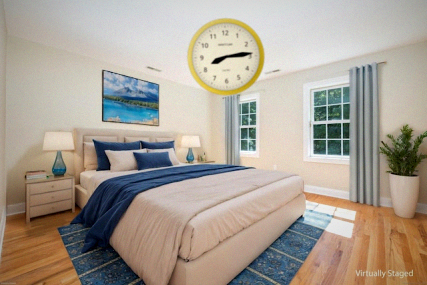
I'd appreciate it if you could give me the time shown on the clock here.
8:14
